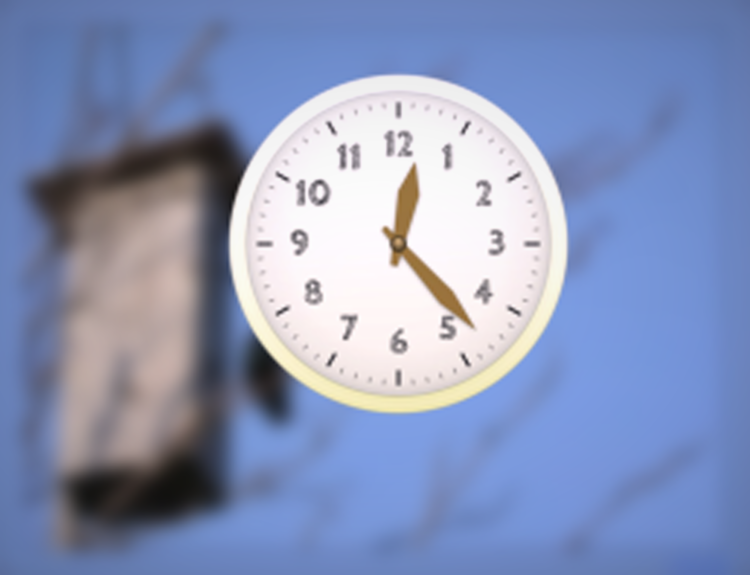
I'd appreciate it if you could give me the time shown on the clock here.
12:23
